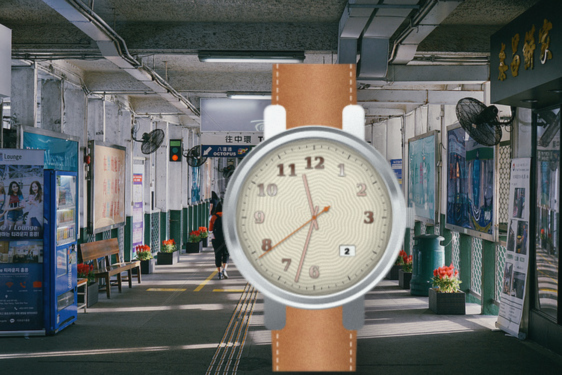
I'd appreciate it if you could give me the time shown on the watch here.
11:32:39
